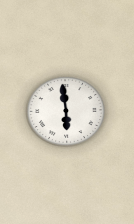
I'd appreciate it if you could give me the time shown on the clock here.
5:59
